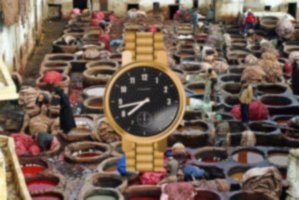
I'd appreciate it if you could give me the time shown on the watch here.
7:43
